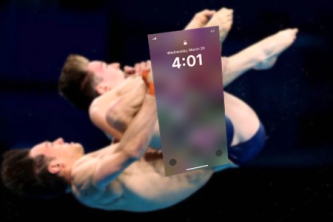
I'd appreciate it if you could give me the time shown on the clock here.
4:01
